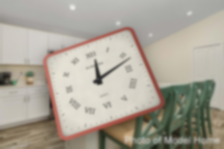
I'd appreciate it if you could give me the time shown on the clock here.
12:12
